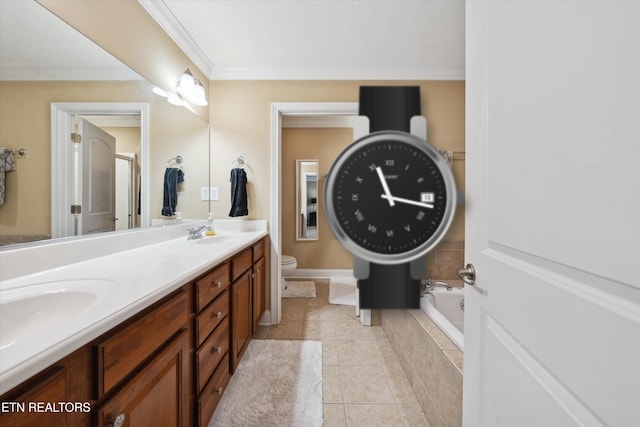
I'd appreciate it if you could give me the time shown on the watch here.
11:17
